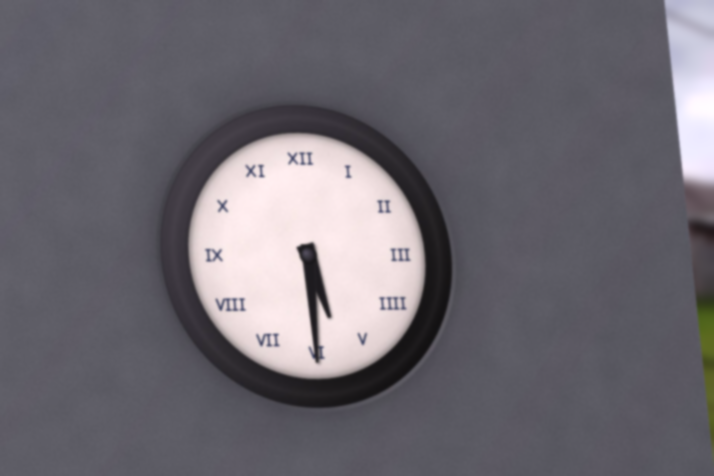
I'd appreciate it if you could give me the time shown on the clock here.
5:30
